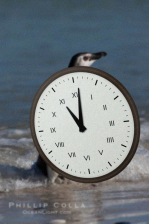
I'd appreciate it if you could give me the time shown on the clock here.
11:01
